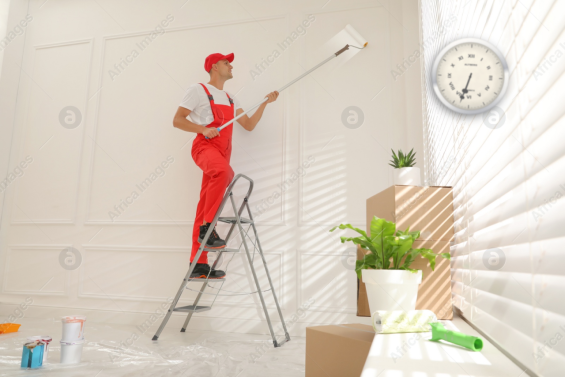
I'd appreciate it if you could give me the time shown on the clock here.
6:33
